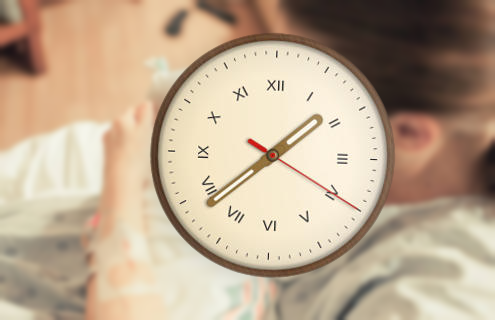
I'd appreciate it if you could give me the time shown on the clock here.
1:38:20
